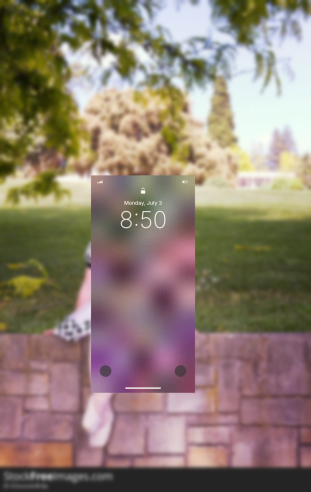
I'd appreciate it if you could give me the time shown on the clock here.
8:50
